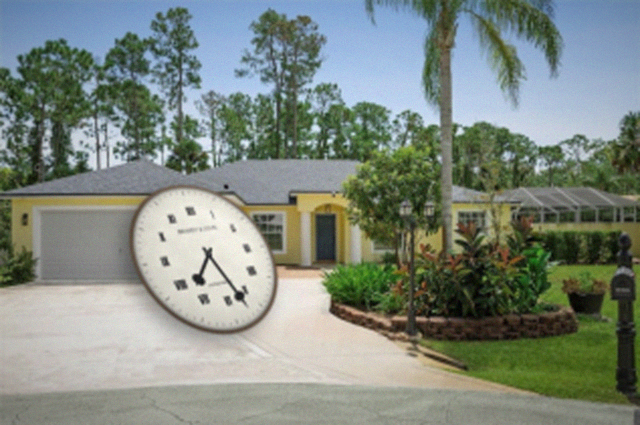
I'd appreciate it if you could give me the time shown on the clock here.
7:27
